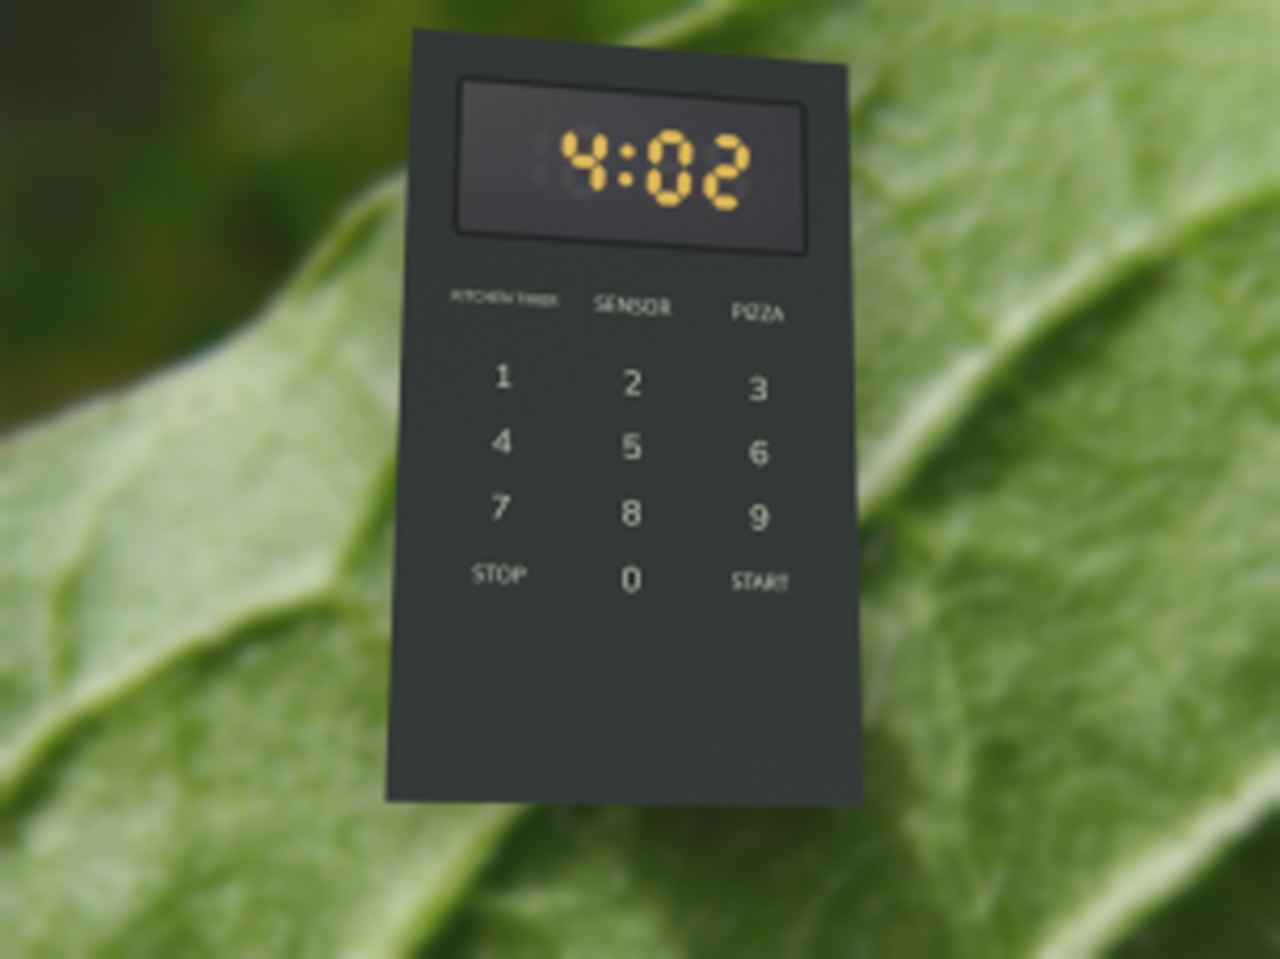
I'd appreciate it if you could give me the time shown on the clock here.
4:02
